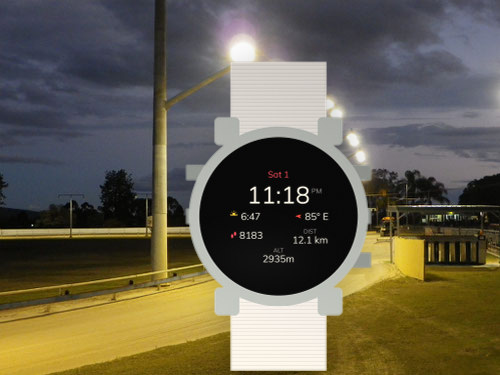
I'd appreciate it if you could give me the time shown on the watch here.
11:18
